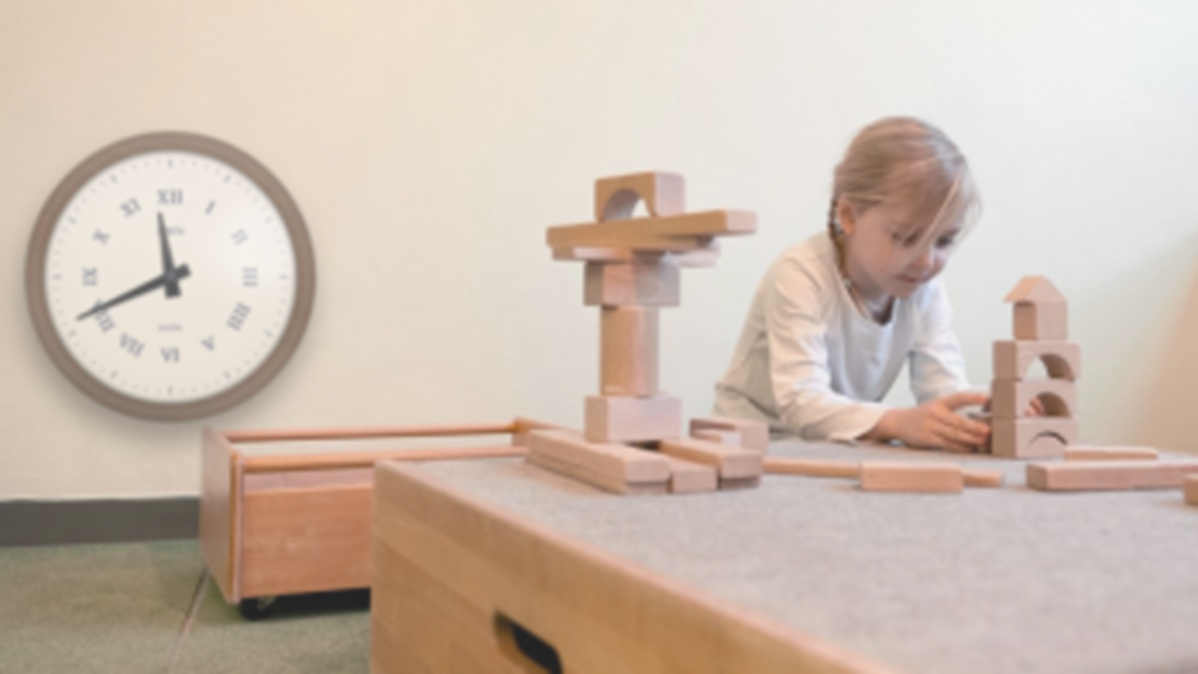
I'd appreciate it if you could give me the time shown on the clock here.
11:41
